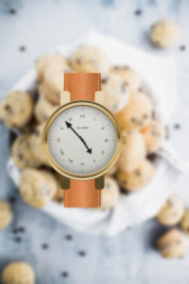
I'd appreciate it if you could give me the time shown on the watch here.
4:53
